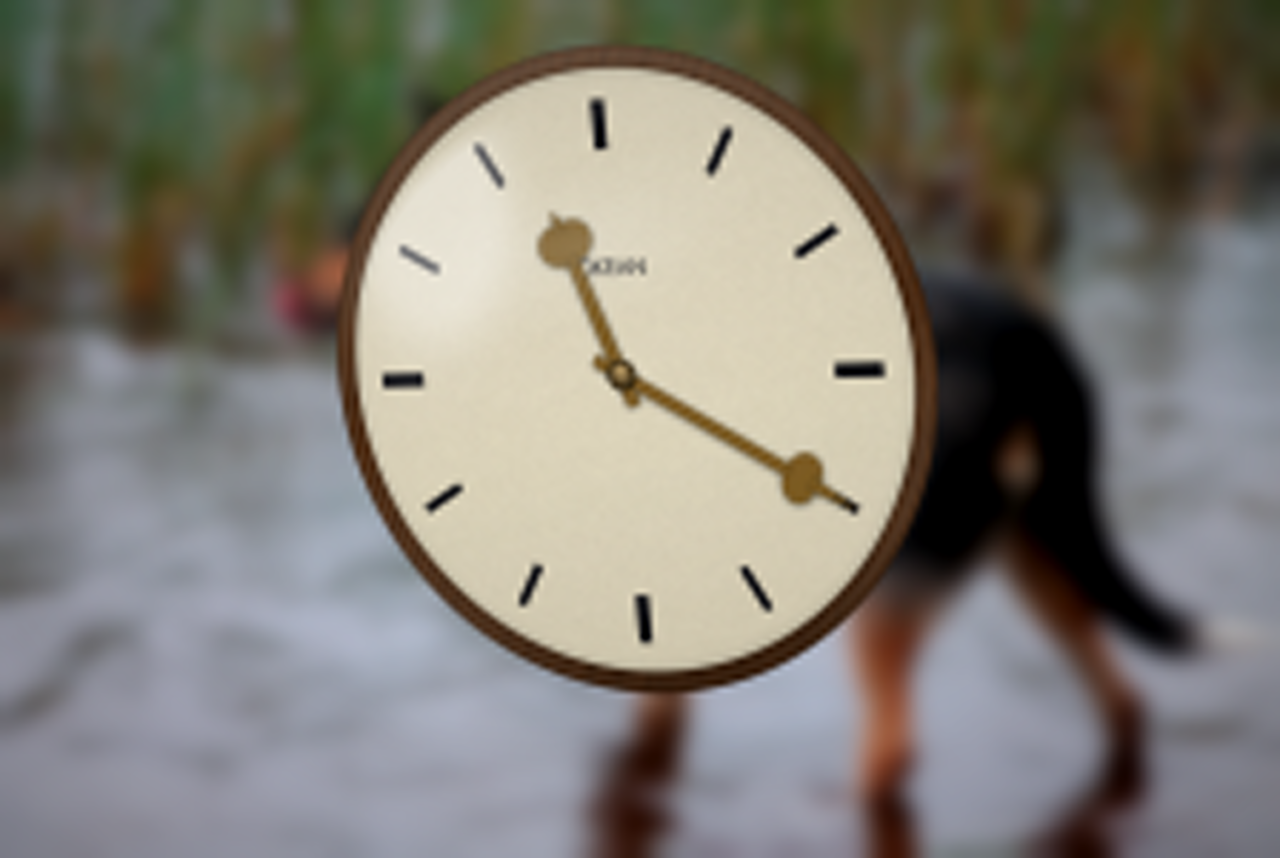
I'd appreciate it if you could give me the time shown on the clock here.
11:20
